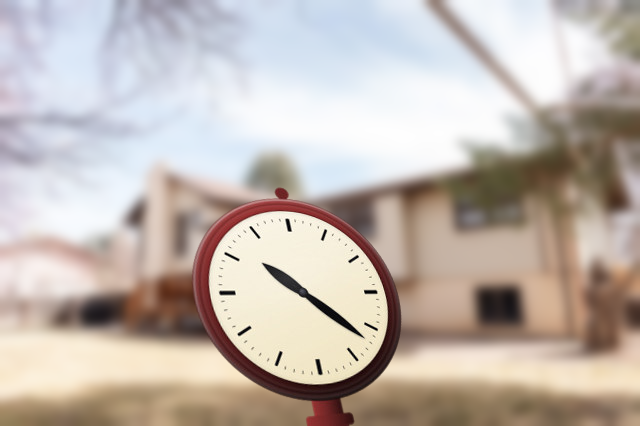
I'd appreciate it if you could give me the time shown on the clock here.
10:22
